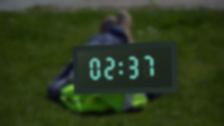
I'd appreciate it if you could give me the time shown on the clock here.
2:37
